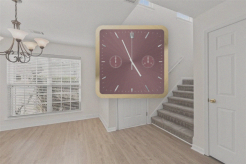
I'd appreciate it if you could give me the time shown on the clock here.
4:56
